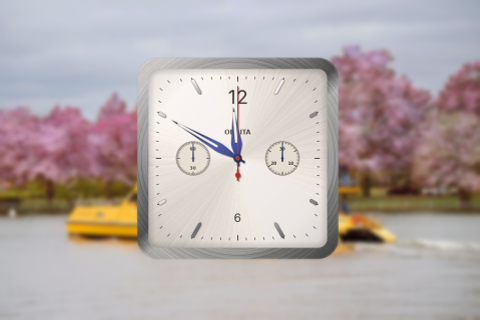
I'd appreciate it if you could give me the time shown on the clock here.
11:50
